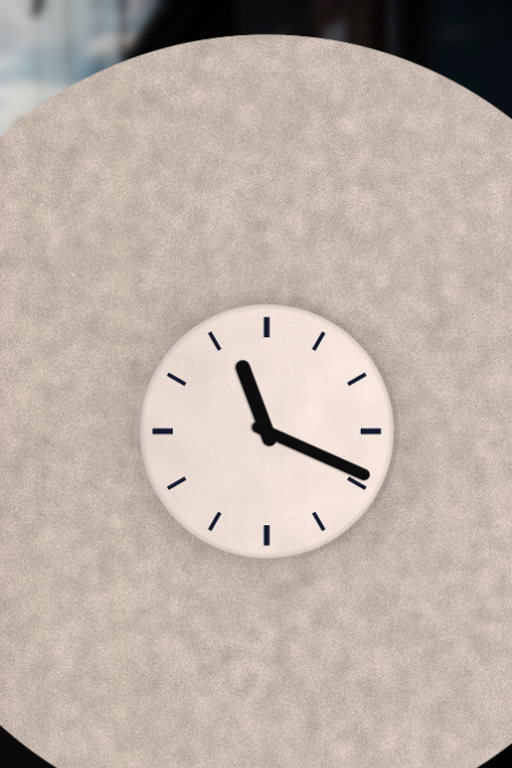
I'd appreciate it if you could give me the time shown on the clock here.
11:19
